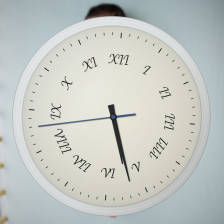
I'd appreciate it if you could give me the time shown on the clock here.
5:26:43
